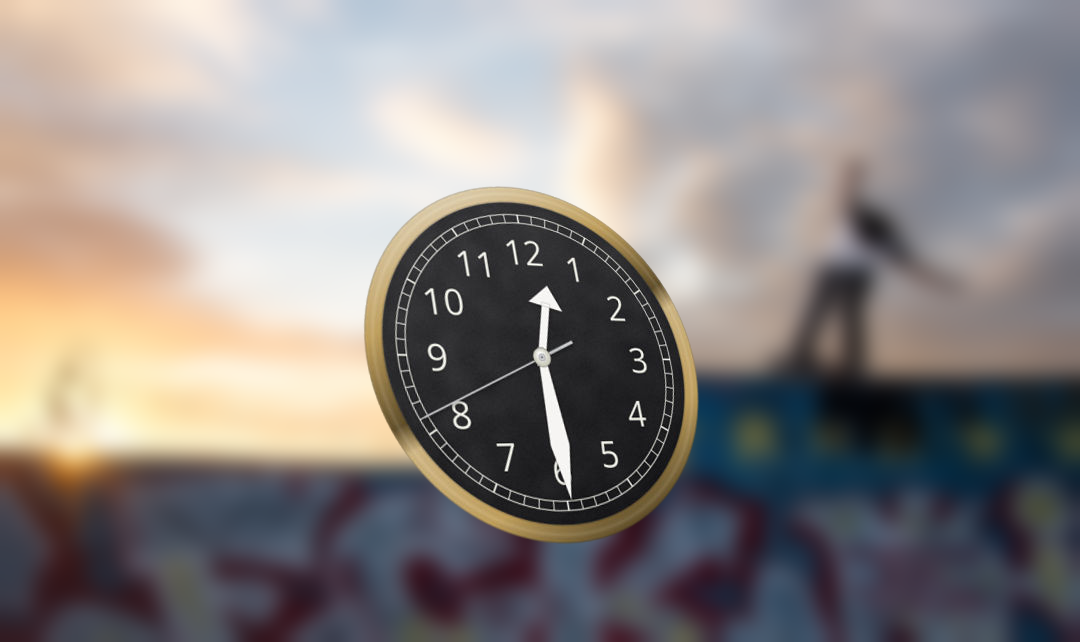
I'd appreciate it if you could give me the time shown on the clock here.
12:29:41
